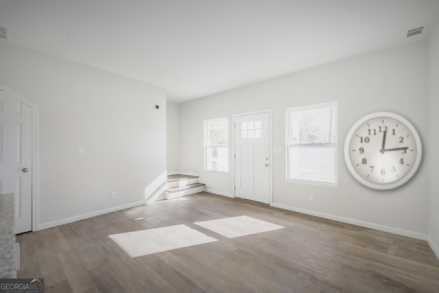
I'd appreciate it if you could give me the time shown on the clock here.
12:14
